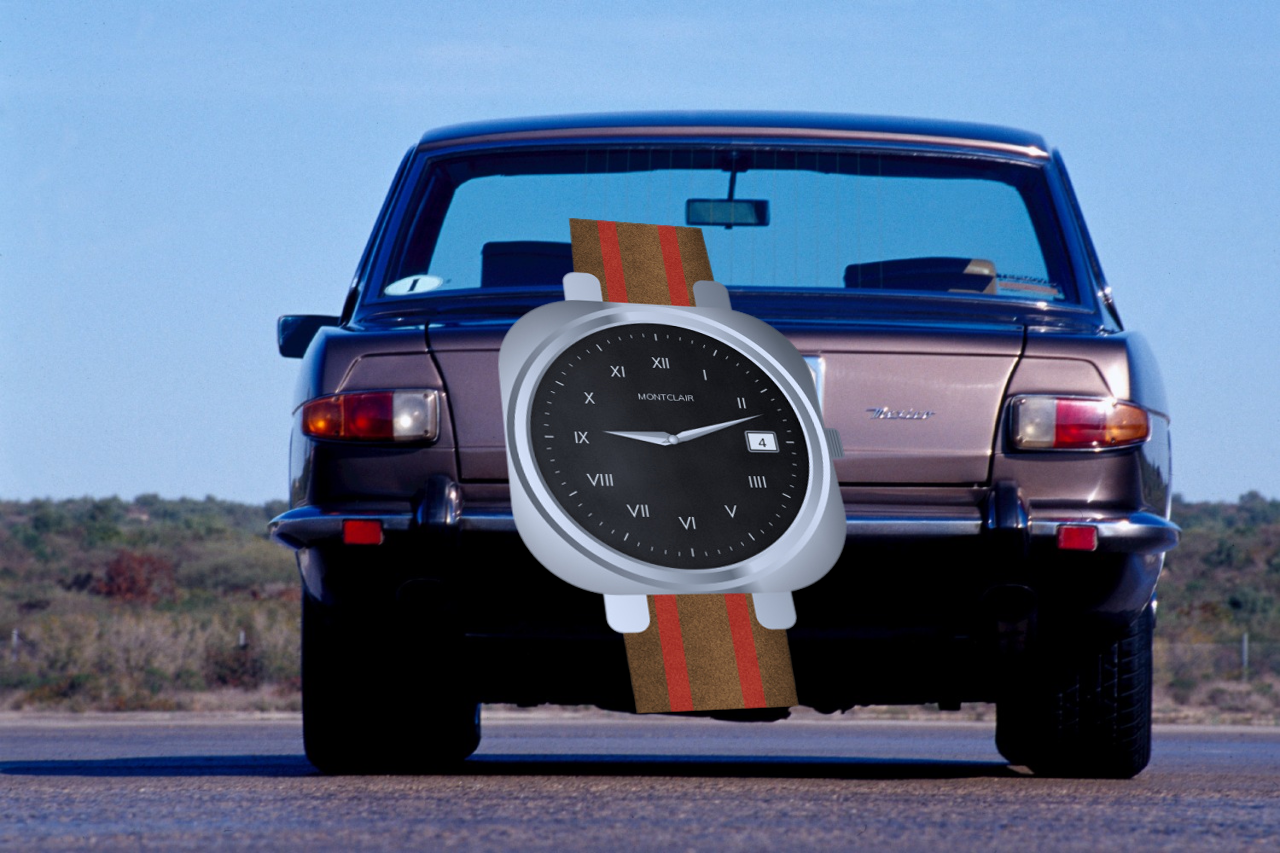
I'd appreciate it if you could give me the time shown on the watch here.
9:12
